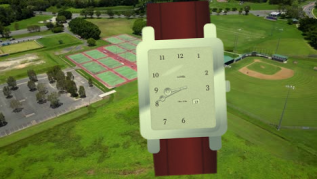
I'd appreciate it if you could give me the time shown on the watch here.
8:41
